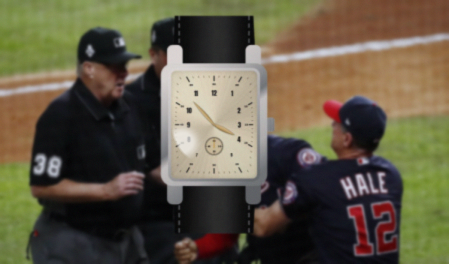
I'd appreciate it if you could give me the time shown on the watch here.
3:53
